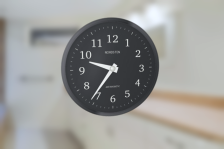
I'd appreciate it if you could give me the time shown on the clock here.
9:36
